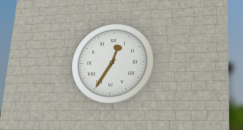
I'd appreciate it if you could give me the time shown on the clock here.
12:35
